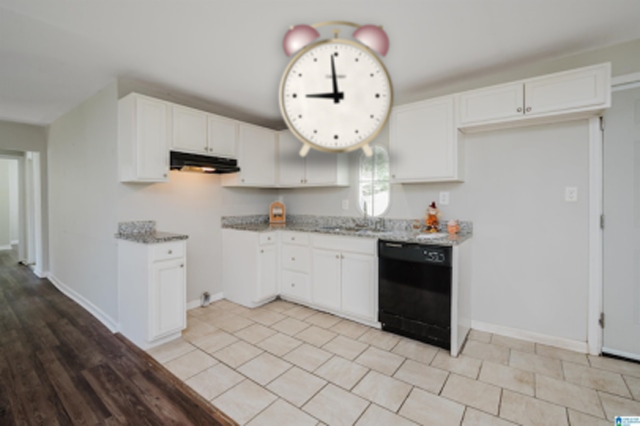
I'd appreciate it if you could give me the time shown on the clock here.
8:59
